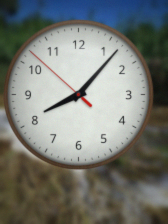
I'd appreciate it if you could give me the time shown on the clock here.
8:06:52
